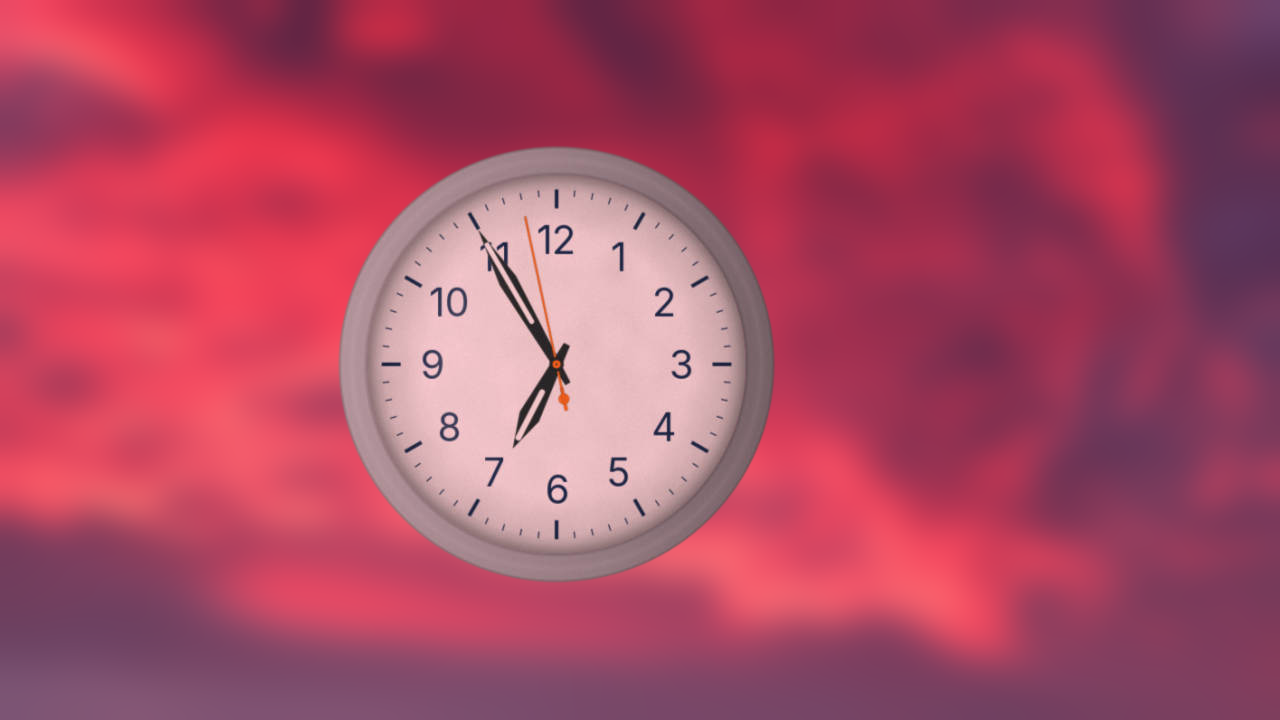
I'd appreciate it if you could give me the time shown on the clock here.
6:54:58
